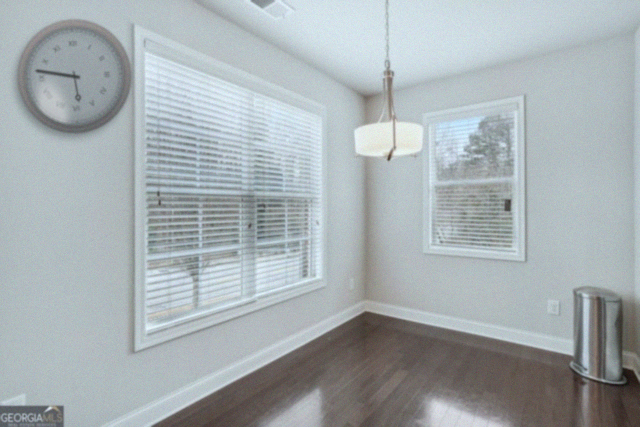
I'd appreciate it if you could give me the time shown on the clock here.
5:47
